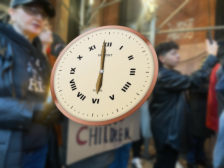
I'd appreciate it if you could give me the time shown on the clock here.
5:59
